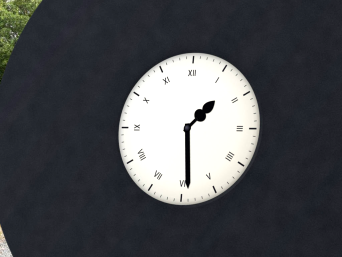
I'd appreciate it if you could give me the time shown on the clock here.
1:29
